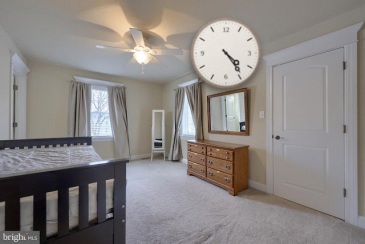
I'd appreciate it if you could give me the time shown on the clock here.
4:24
